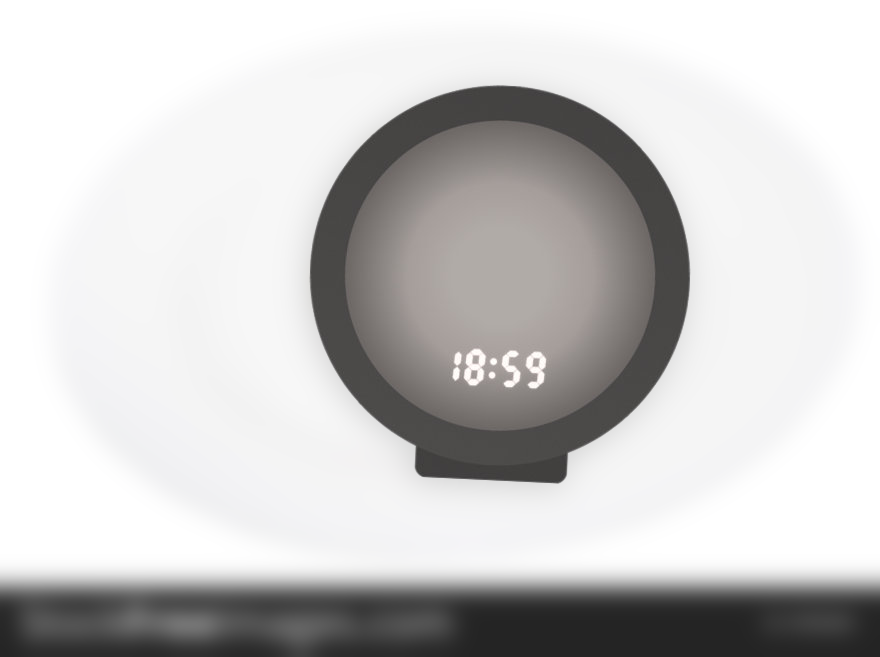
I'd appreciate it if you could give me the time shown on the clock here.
18:59
